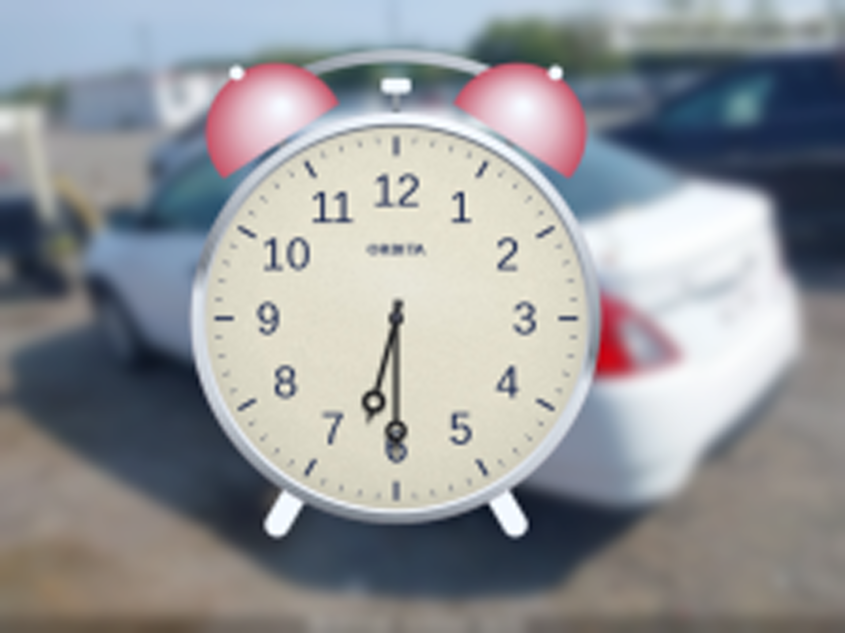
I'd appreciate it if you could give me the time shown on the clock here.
6:30
